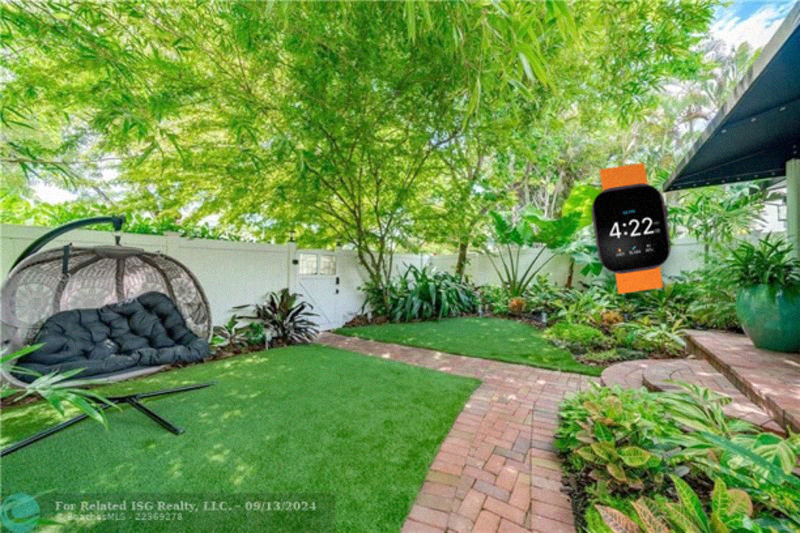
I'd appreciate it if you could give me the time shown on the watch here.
4:22
